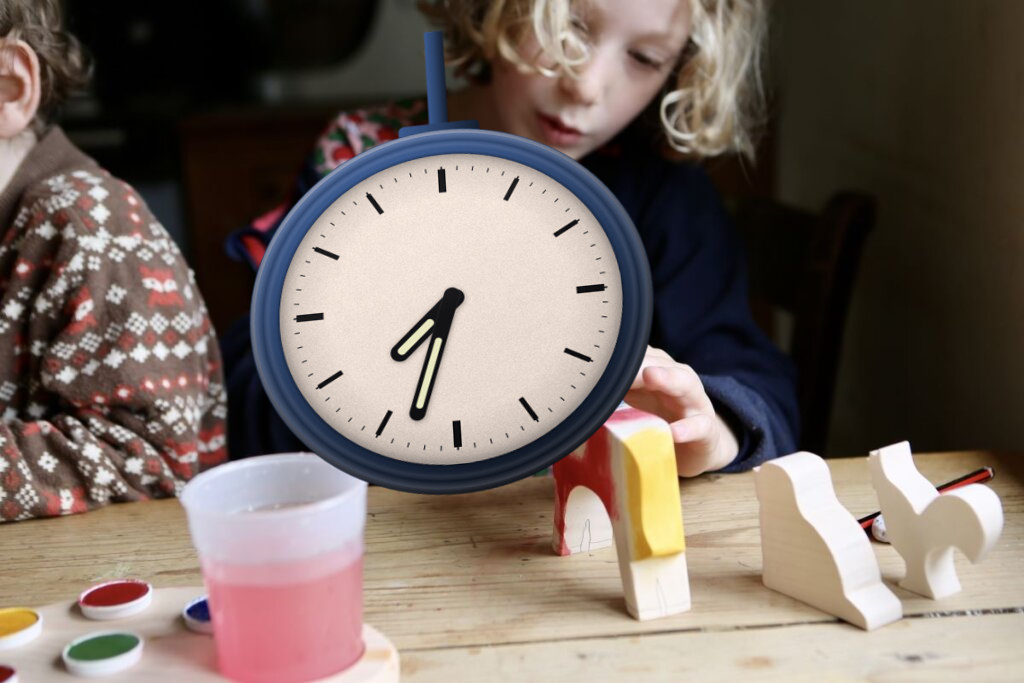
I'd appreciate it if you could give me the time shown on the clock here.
7:33
